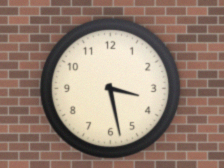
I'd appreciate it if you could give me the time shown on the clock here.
3:28
